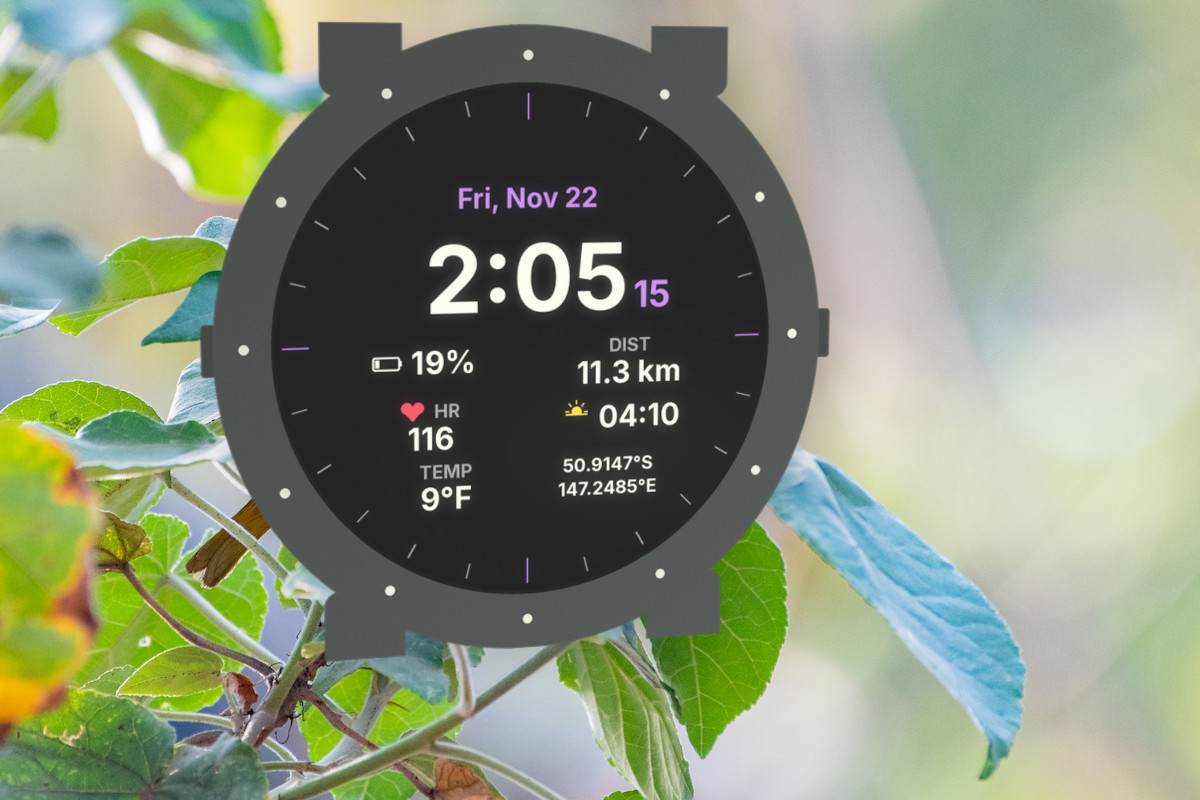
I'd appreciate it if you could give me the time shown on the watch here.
2:05:15
